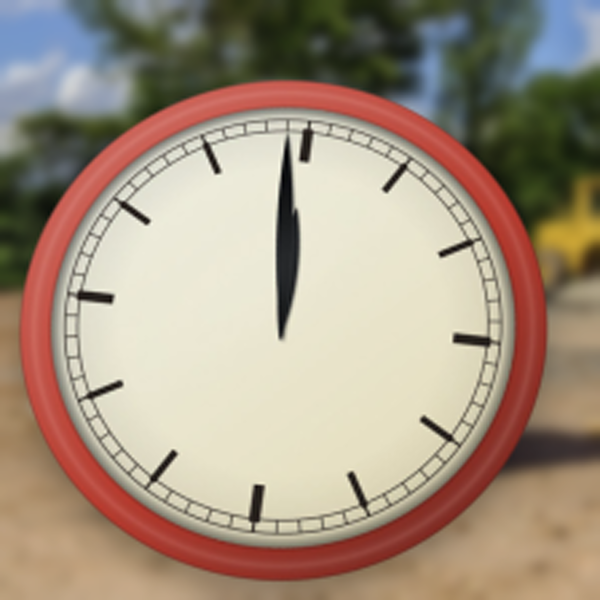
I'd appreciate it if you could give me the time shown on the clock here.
11:59
